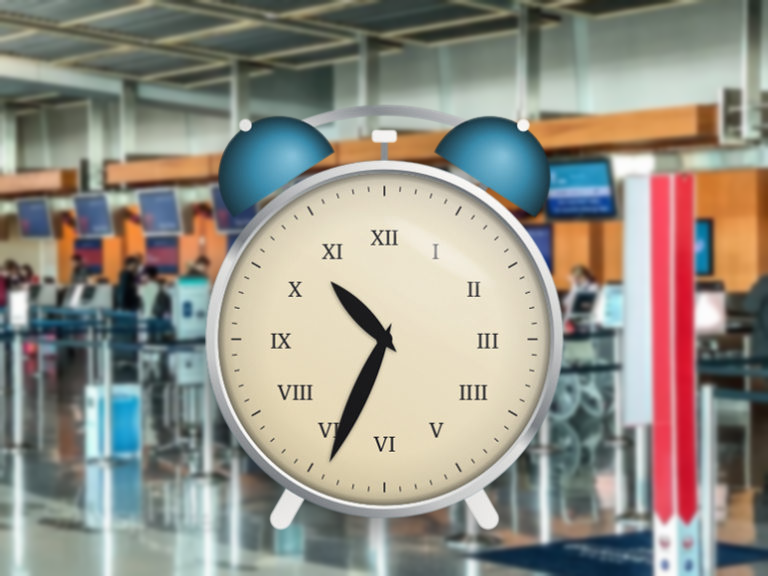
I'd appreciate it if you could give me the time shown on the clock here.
10:34
